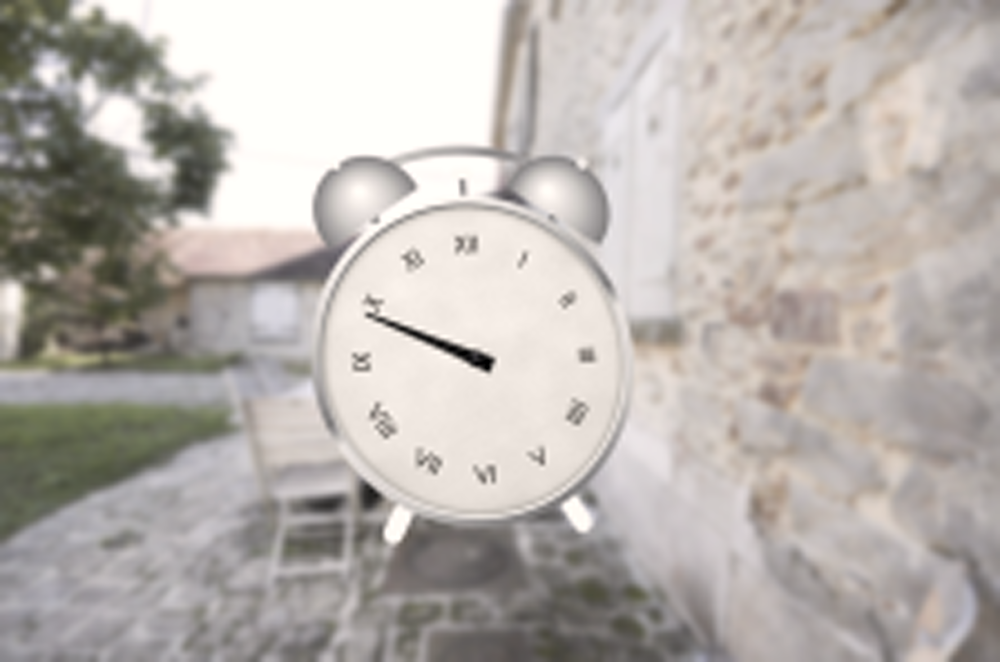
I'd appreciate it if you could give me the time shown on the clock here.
9:49
